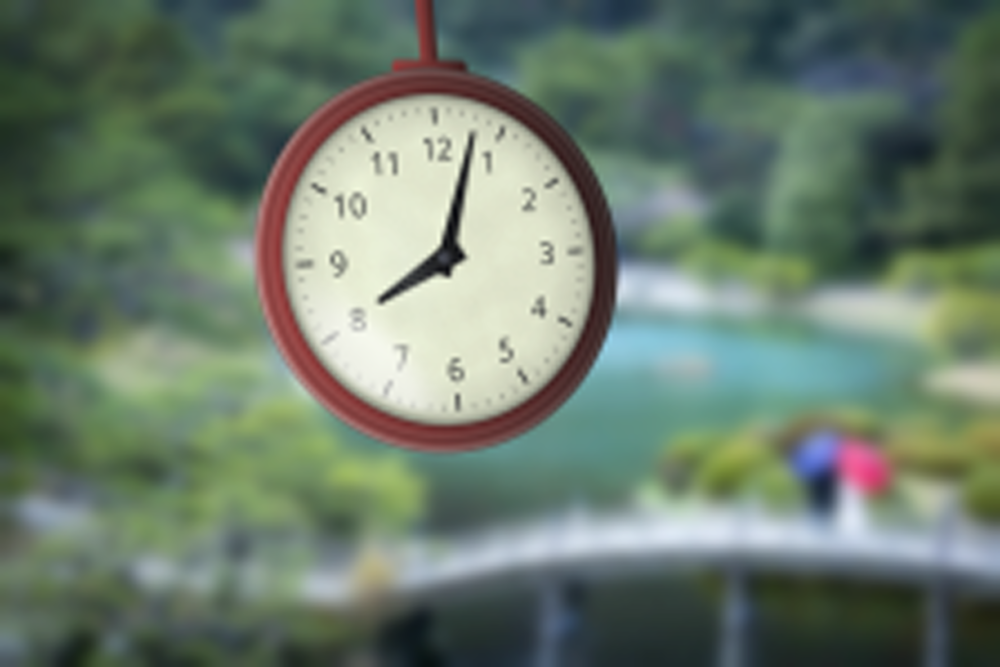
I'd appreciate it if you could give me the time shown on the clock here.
8:03
